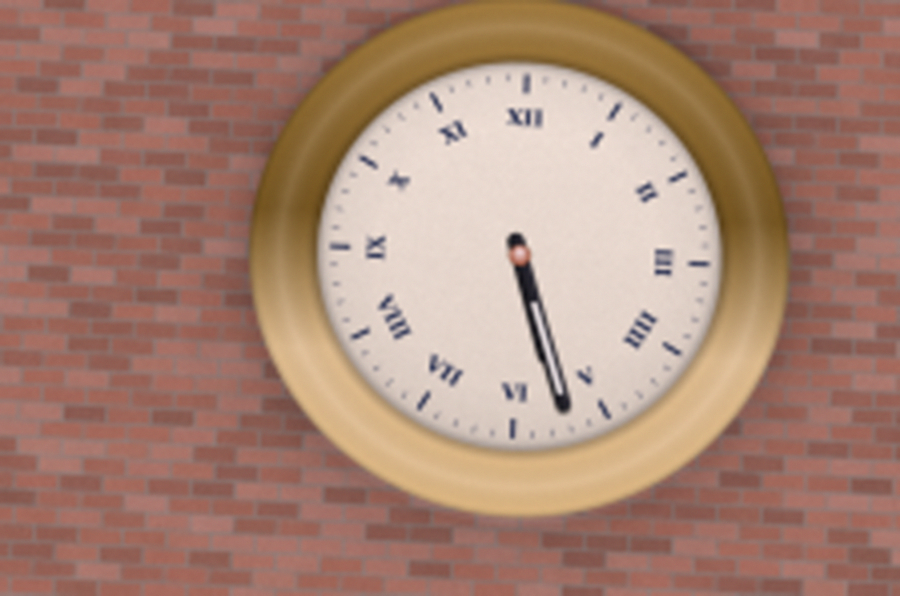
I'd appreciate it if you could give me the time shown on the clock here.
5:27
